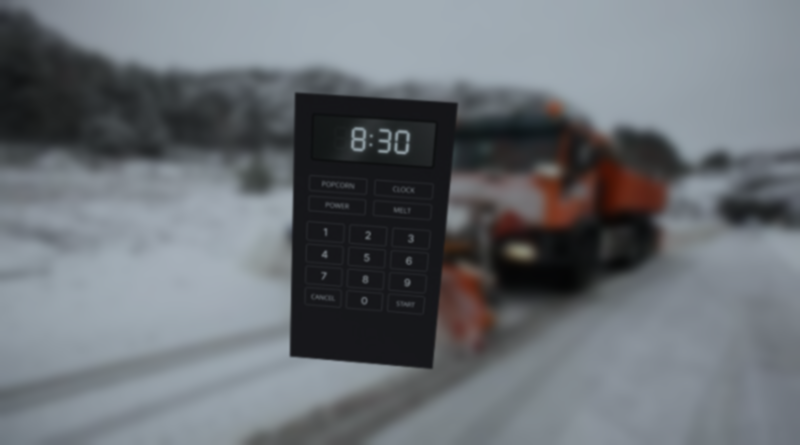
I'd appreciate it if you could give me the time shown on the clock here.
8:30
